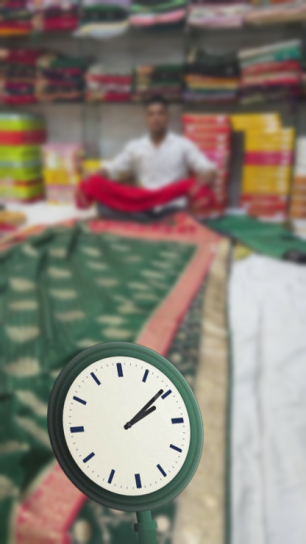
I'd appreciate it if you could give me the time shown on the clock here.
2:09
